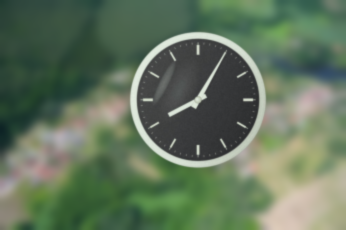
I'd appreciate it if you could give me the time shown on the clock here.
8:05
